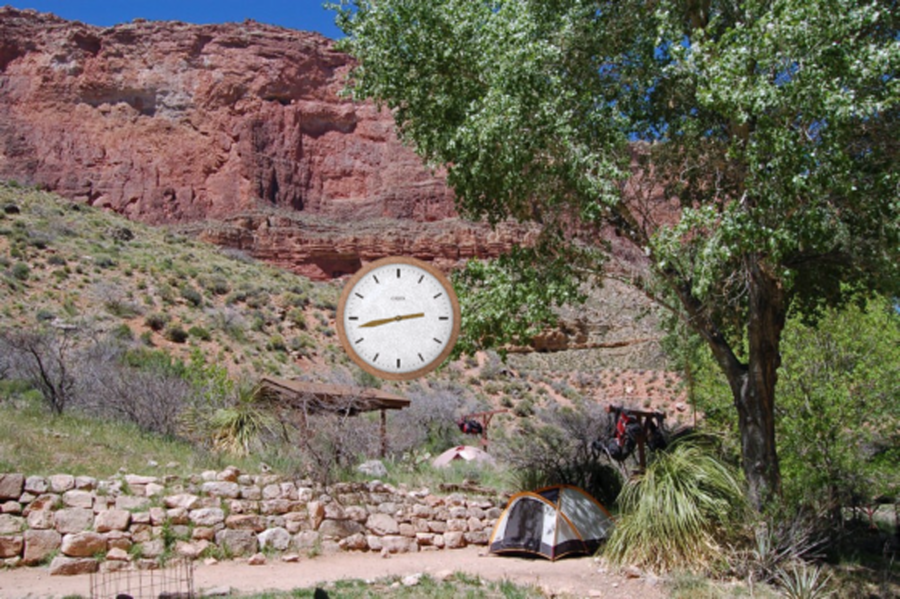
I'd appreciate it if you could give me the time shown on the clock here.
2:43
